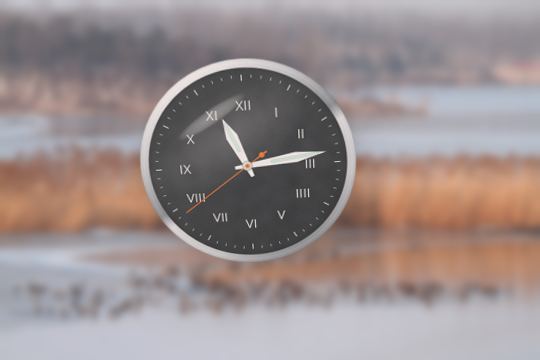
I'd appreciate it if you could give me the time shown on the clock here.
11:13:39
